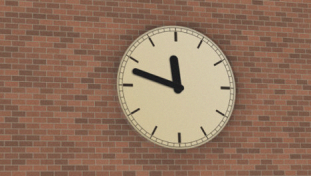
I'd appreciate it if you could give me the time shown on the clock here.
11:48
